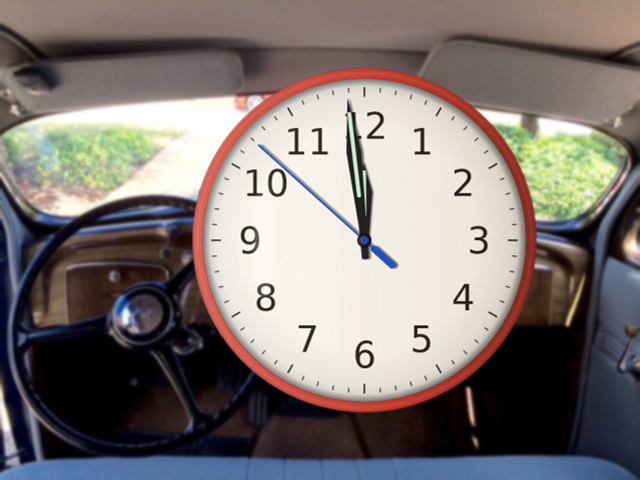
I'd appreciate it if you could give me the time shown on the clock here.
11:58:52
